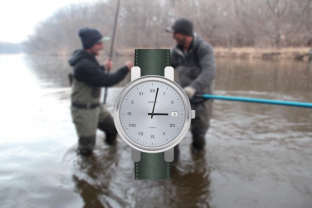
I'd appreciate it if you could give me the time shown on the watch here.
3:02
